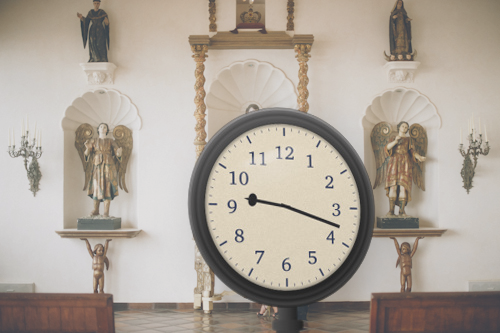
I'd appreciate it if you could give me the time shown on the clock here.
9:18
